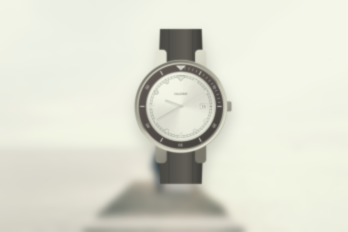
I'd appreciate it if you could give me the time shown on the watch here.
9:40
